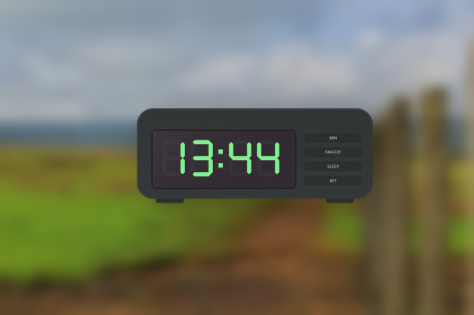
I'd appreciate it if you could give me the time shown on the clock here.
13:44
